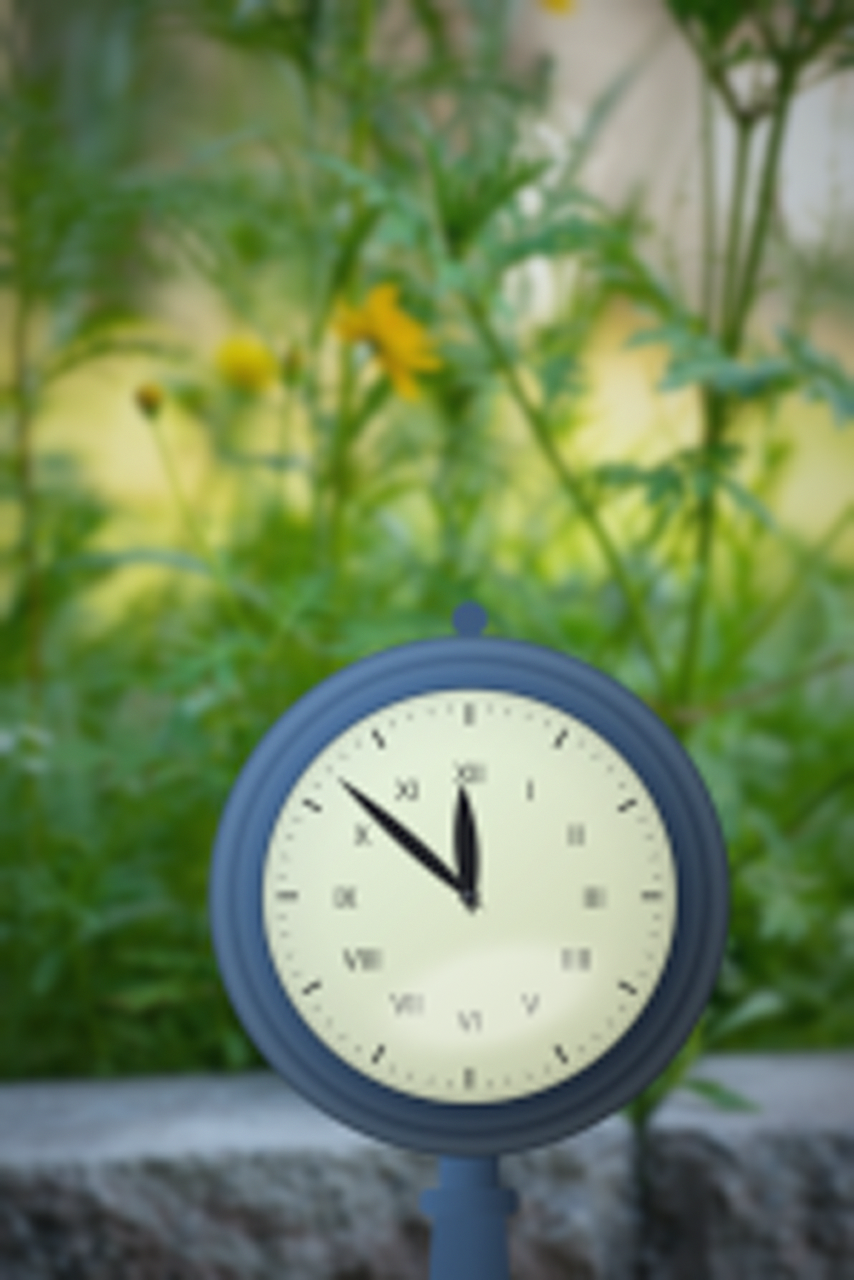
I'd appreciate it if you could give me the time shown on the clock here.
11:52
